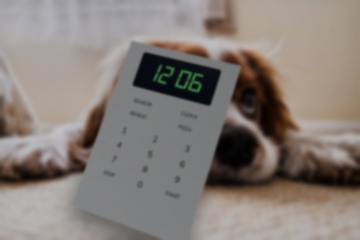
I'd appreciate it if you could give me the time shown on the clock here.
12:06
